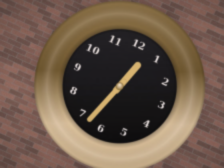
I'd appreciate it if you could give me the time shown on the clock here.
12:33
